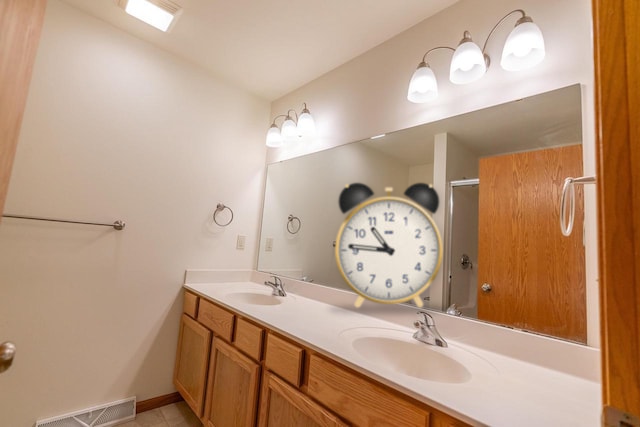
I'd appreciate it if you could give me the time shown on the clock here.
10:46
